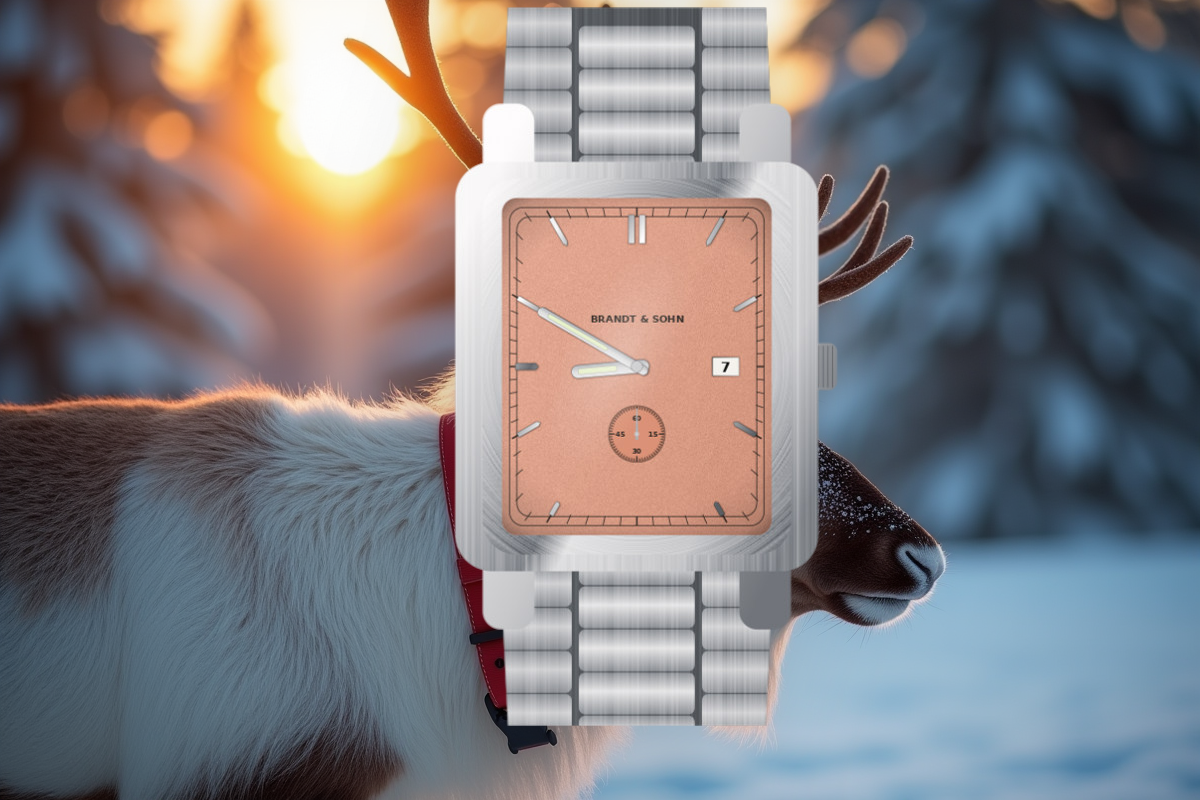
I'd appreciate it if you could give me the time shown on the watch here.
8:50
